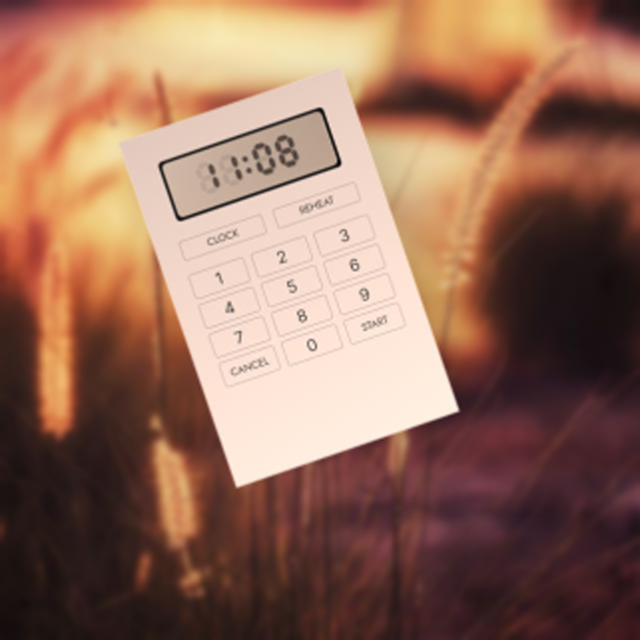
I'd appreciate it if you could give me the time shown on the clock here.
11:08
